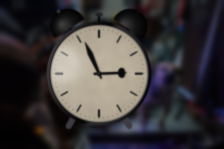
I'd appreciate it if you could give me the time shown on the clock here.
2:56
